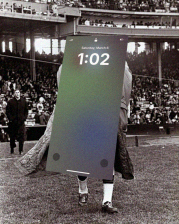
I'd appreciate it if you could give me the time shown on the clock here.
1:02
